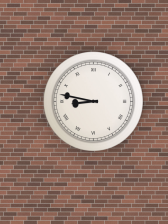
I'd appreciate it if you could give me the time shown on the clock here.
8:47
